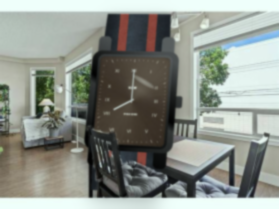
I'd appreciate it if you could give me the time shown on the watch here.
8:00
